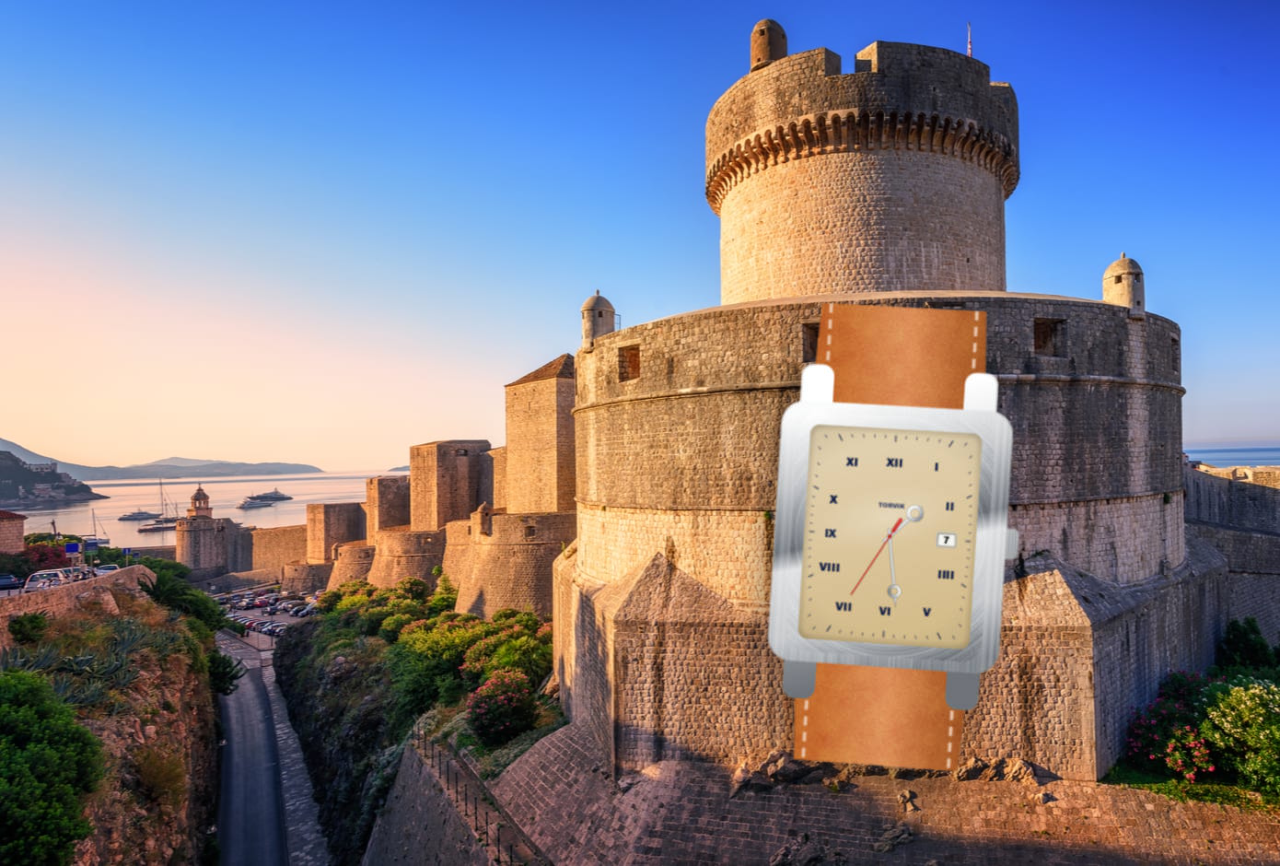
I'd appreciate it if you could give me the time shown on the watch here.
1:28:35
